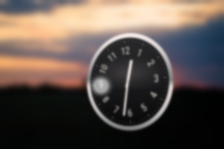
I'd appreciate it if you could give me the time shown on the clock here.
12:32
